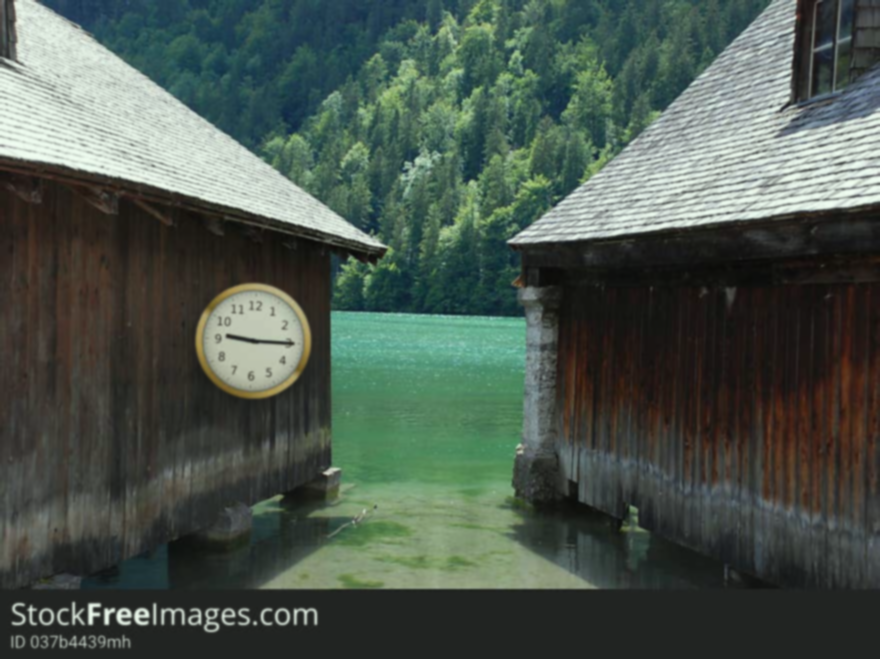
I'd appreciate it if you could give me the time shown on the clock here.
9:15
